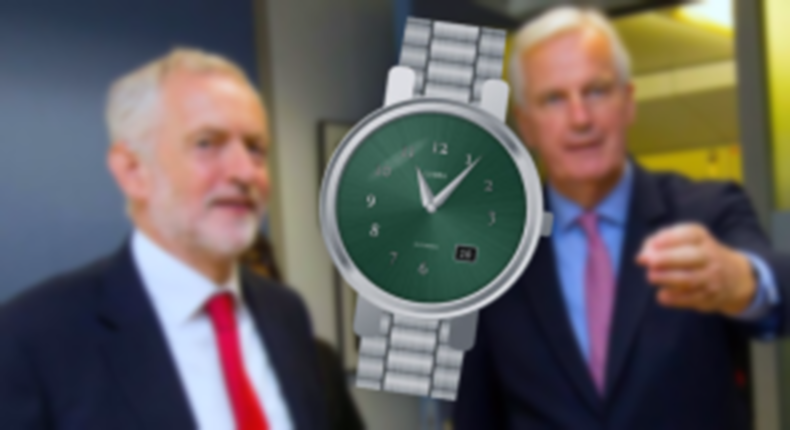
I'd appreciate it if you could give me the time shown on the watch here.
11:06
